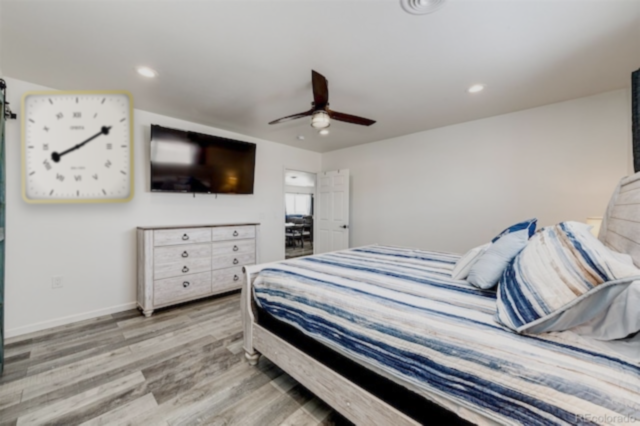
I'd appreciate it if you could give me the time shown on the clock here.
8:10
